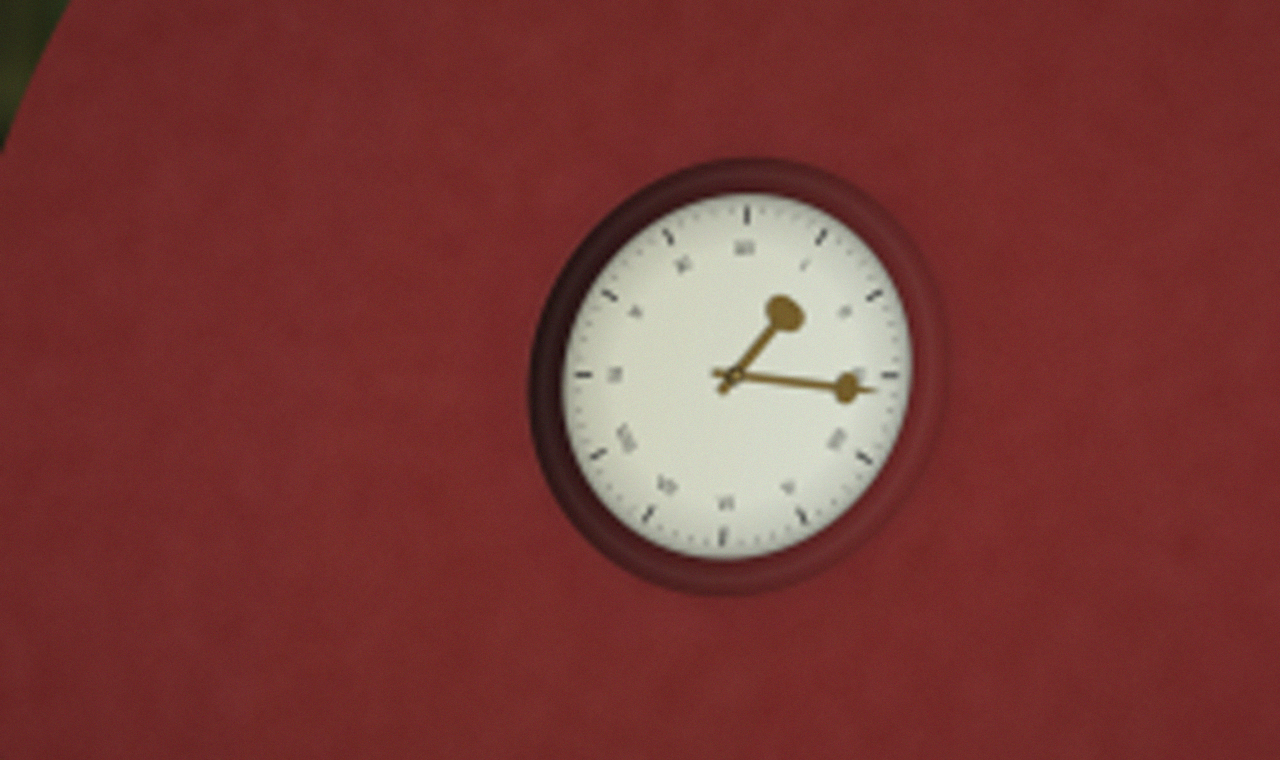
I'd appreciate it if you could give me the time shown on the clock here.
1:16
